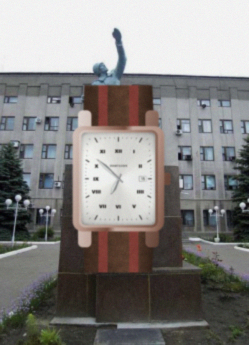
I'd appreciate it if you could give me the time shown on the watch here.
6:52
